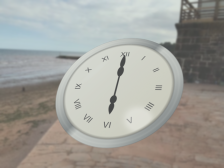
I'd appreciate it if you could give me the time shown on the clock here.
6:00
